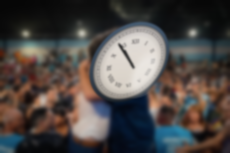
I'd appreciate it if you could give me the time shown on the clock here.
10:54
